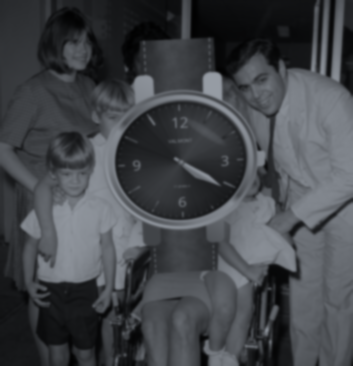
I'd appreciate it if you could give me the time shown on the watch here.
4:21
